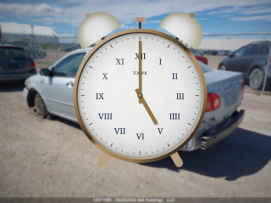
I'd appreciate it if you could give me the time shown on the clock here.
5:00
